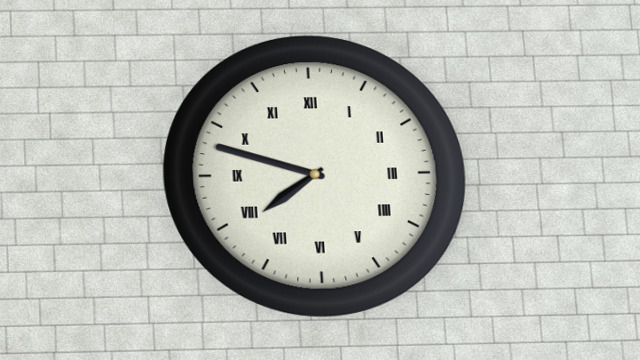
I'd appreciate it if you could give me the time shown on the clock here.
7:48
